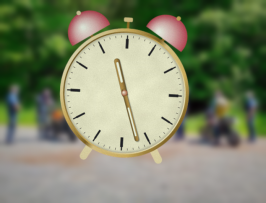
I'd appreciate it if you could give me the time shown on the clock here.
11:27
